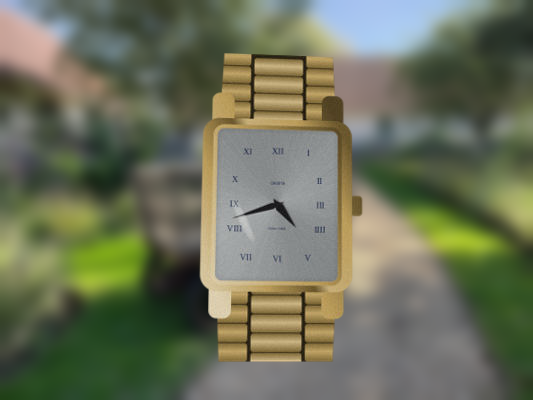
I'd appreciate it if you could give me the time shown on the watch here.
4:42
